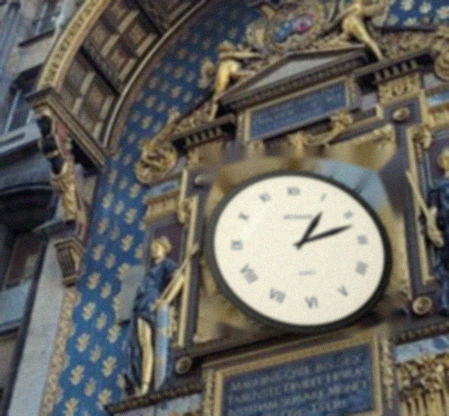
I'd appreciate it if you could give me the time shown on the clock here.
1:12
